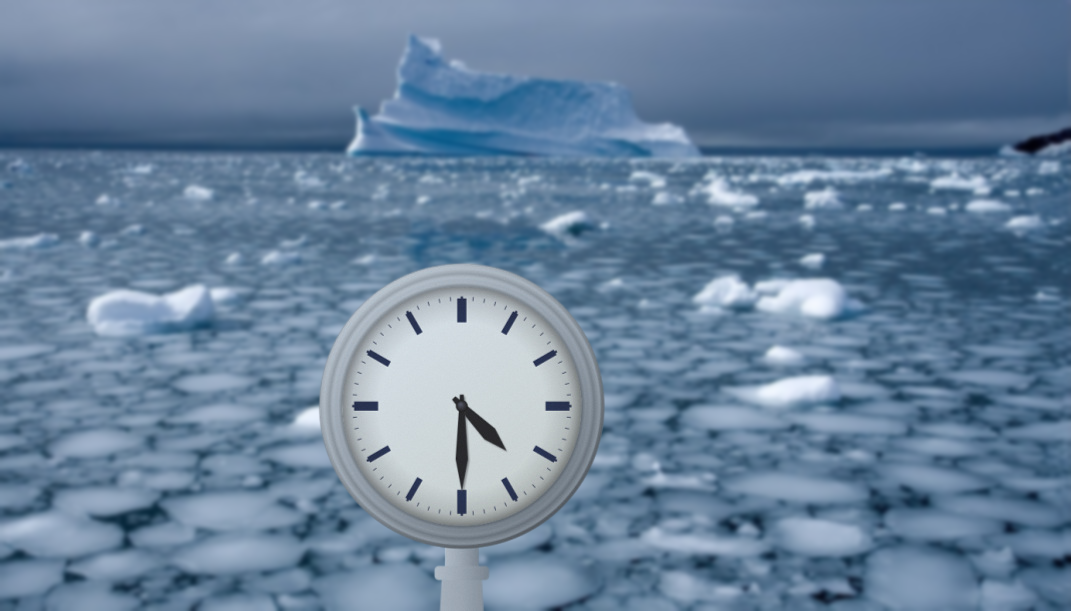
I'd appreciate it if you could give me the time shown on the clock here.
4:30
